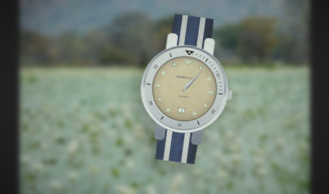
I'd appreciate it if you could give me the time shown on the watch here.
1:06
